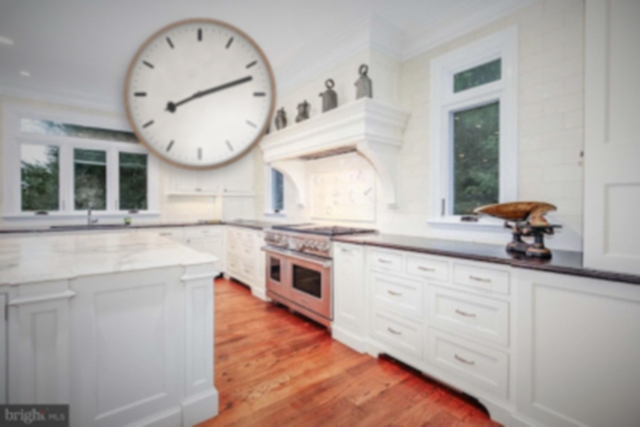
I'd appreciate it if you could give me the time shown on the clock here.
8:12
